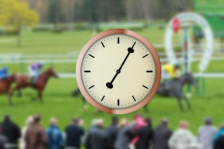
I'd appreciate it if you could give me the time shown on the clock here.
7:05
